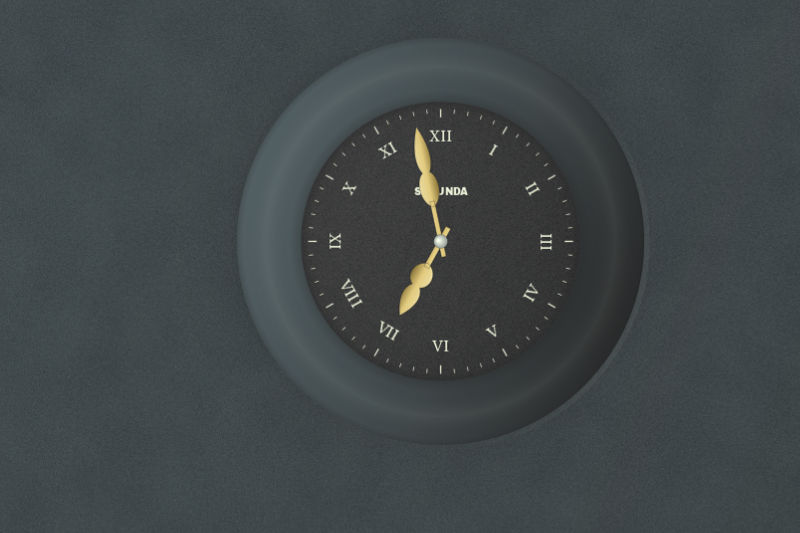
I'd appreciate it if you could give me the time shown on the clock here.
6:58
